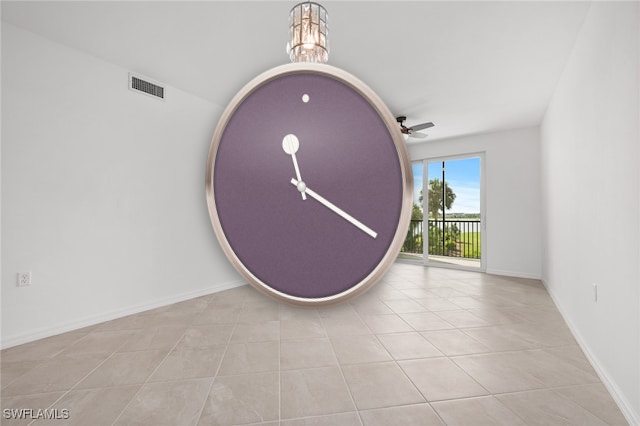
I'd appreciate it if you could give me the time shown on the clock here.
11:19
